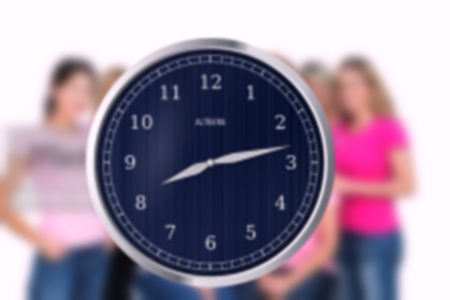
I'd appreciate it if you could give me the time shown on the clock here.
8:13
